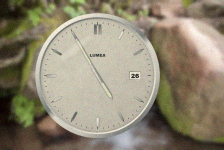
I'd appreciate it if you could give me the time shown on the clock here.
4:55
